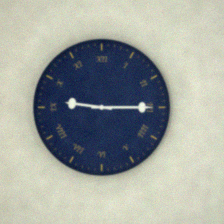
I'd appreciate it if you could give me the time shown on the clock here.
9:15
